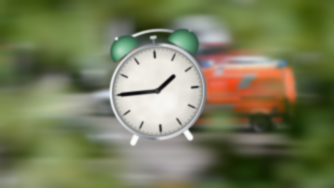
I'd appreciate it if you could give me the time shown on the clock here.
1:45
